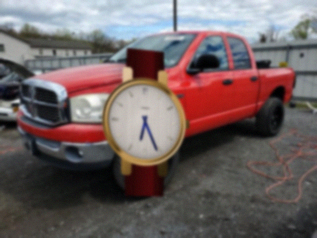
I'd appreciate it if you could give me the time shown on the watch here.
6:26
